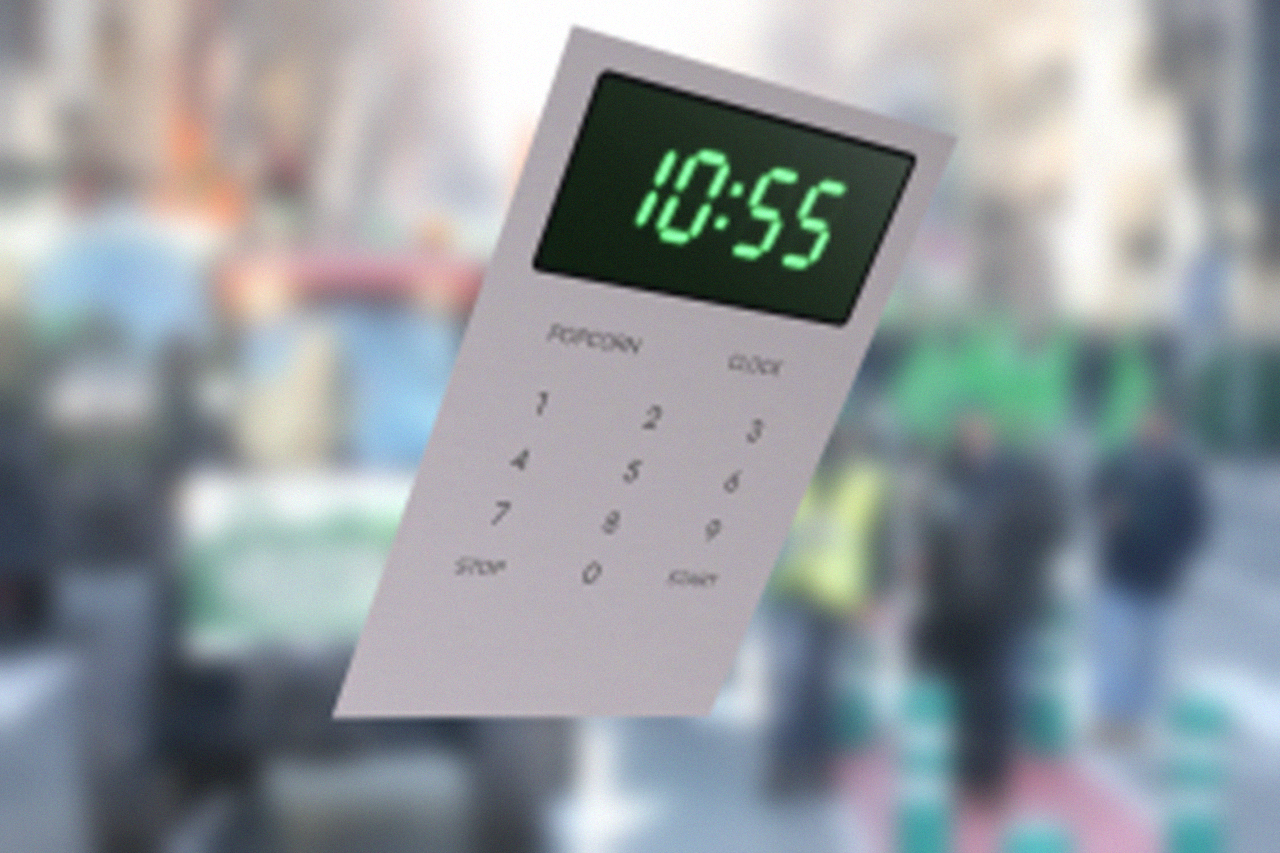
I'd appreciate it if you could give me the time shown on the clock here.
10:55
